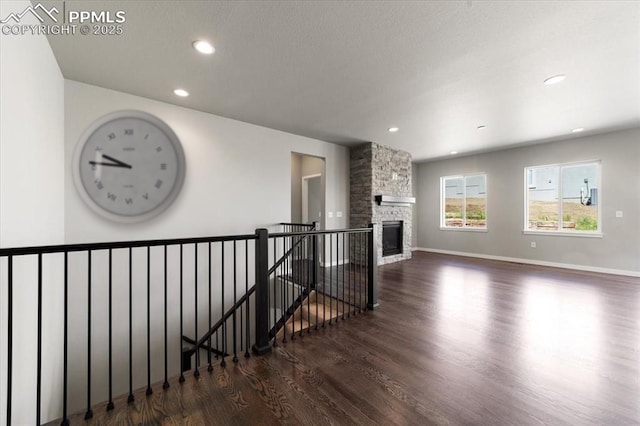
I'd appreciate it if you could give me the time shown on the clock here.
9:46
